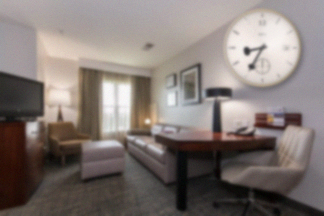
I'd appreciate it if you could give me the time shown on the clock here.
8:35
